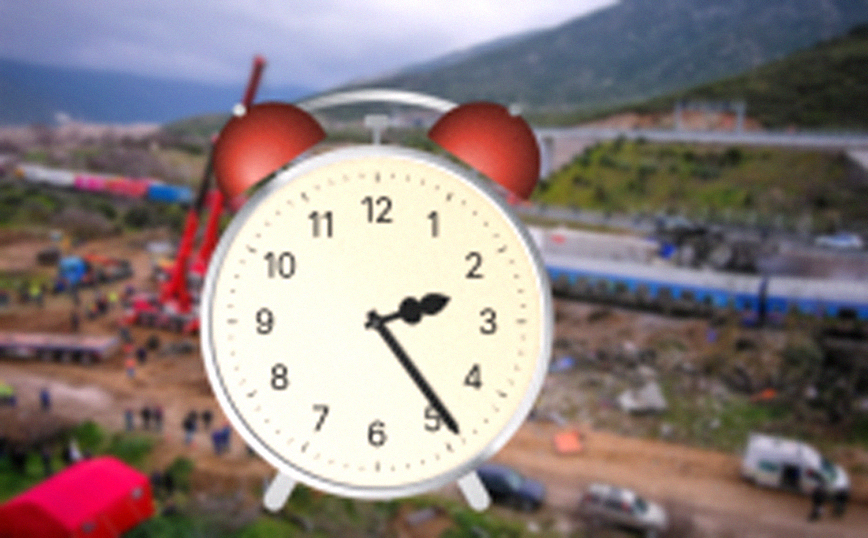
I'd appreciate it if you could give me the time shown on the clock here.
2:24
